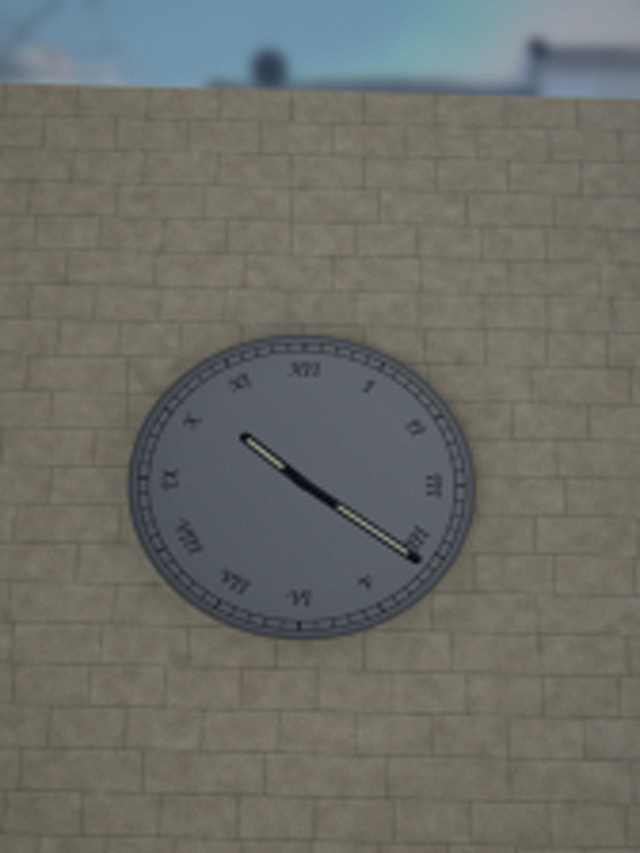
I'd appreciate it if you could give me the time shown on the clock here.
10:21
